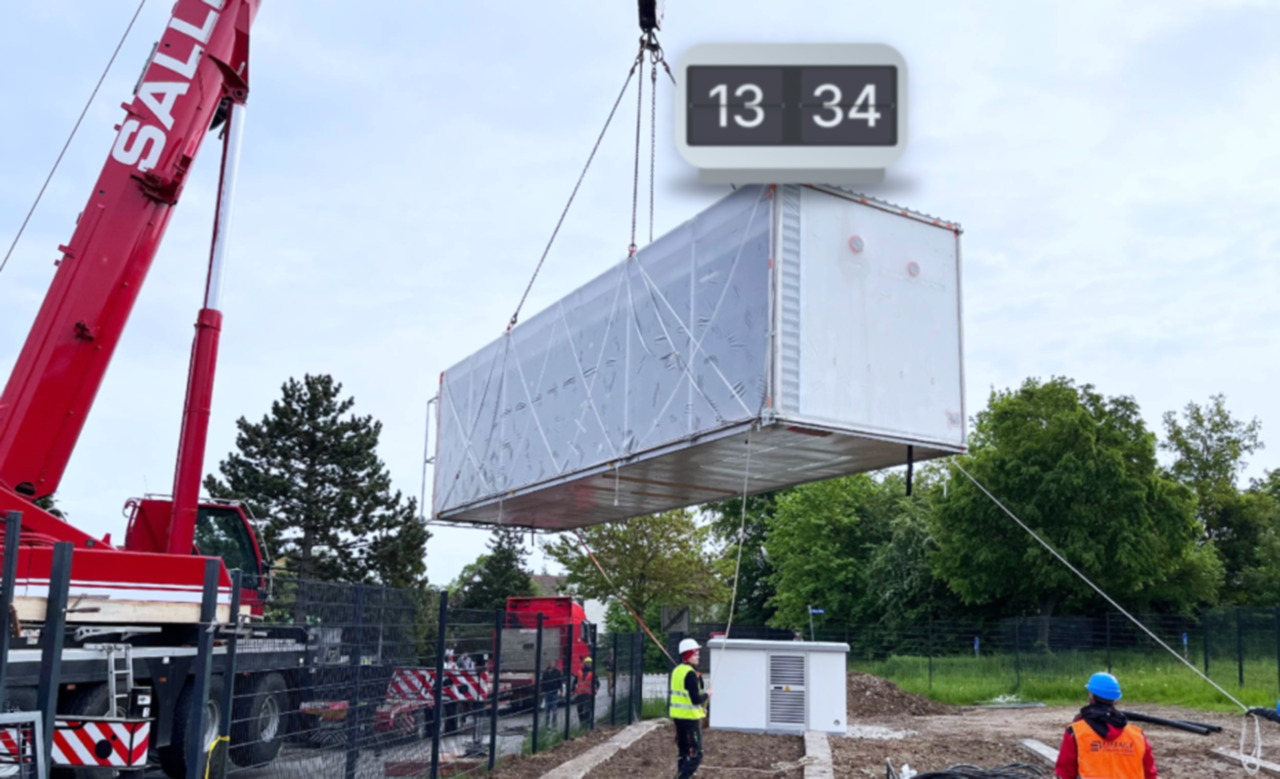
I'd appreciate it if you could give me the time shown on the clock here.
13:34
